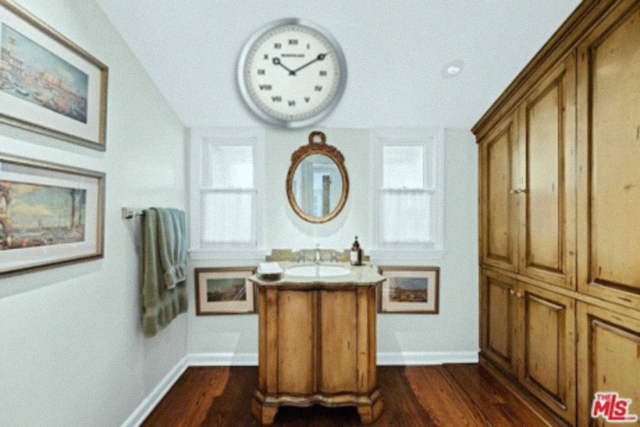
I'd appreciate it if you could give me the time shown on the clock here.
10:10
